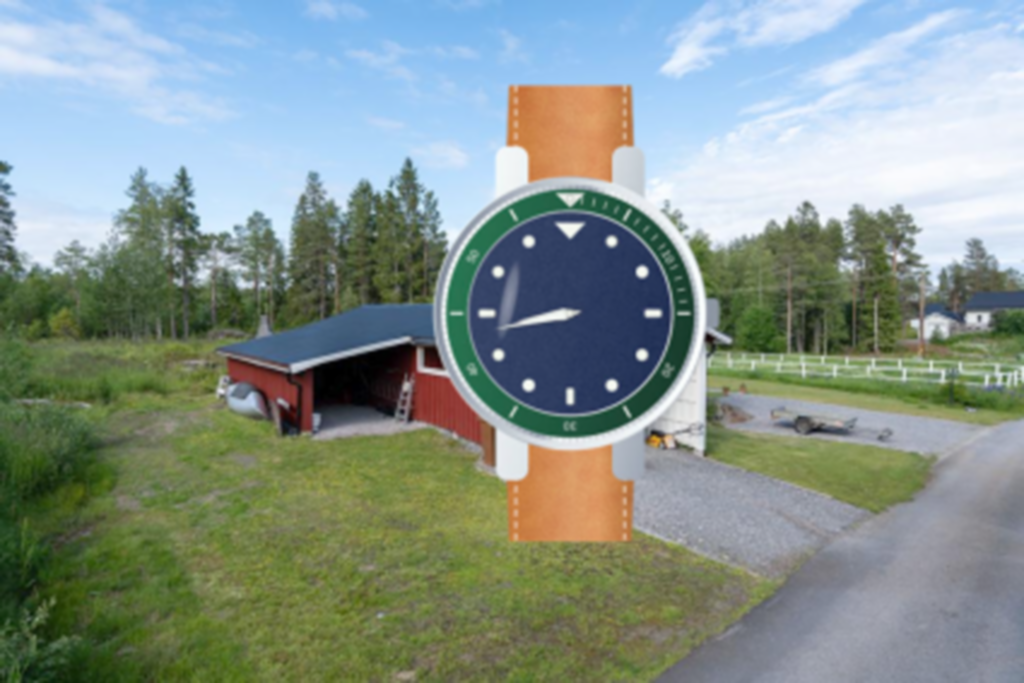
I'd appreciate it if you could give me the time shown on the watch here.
8:43
